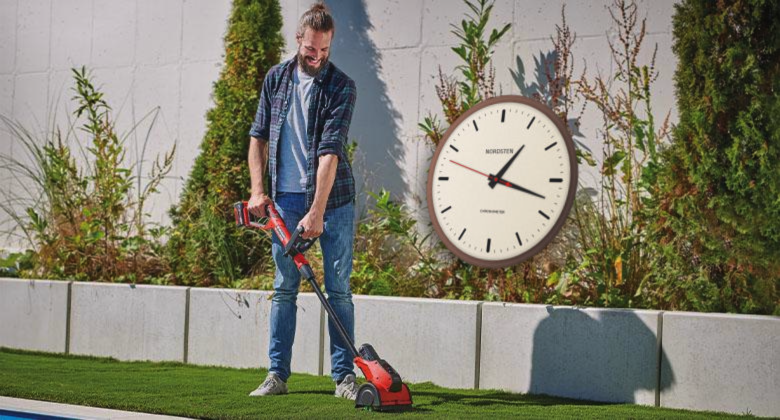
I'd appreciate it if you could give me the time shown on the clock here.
1:17:48
